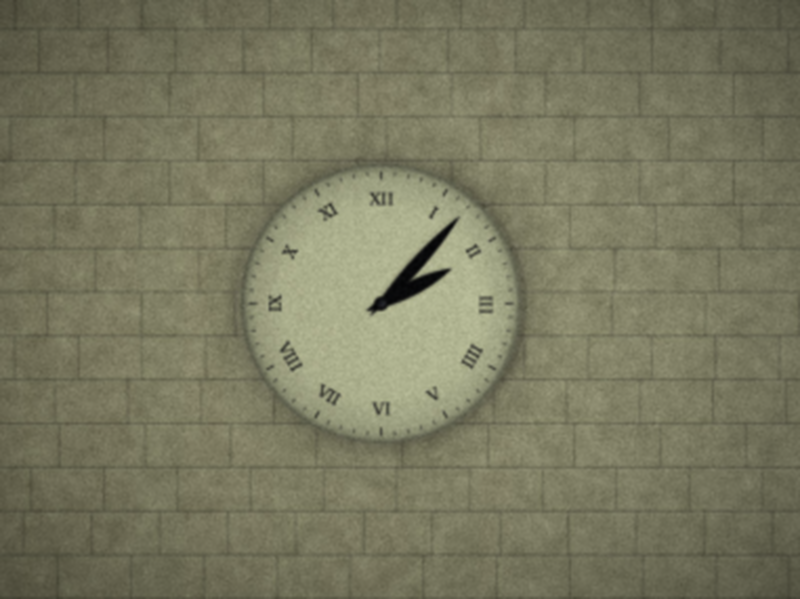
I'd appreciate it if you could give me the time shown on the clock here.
2:07
